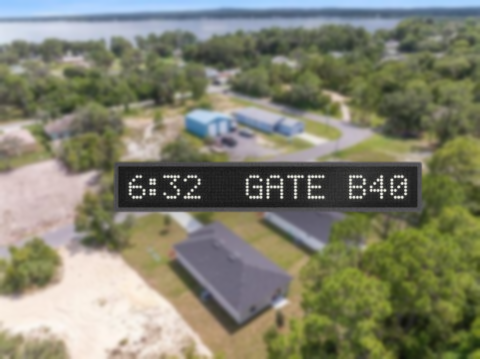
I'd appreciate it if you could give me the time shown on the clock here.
6:32
